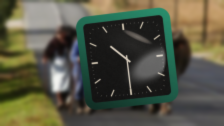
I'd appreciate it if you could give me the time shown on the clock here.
10:30
